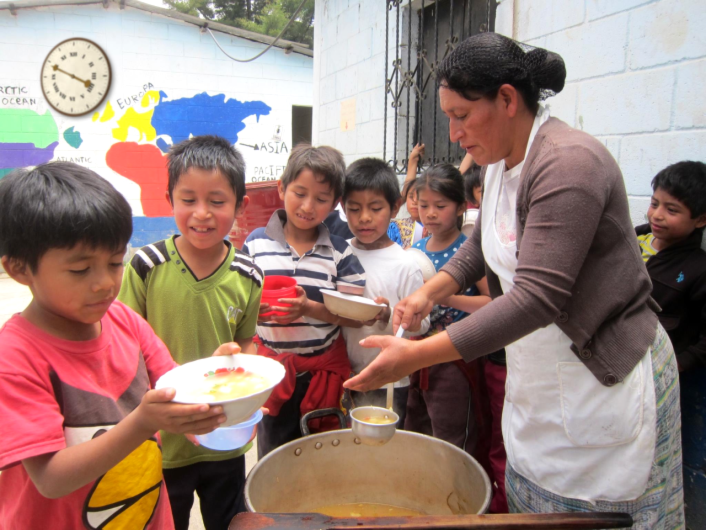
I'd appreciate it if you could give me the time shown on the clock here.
3:49
